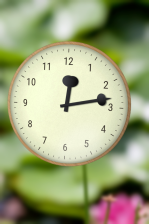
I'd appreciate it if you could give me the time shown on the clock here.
12:13
